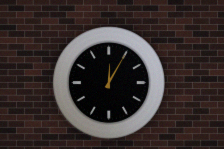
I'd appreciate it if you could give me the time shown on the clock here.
12:05
